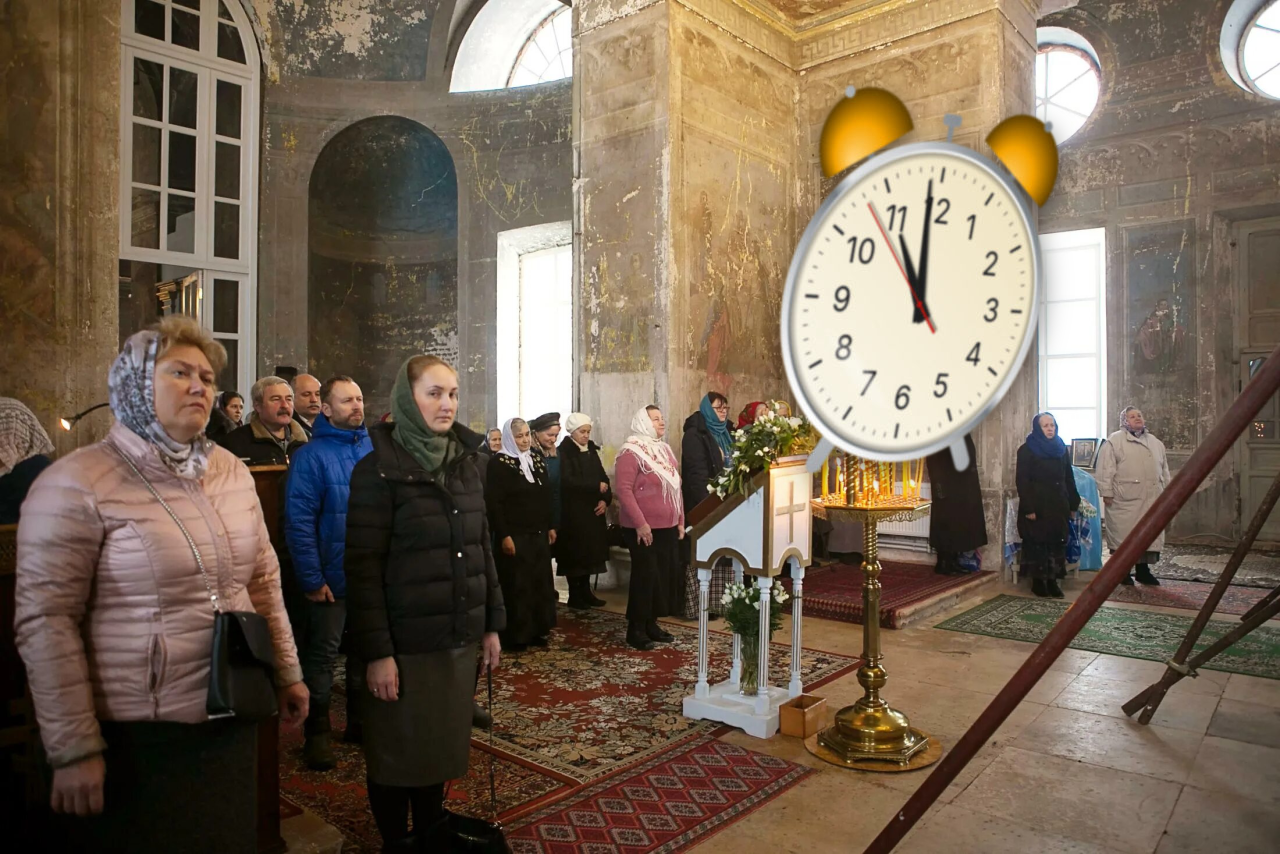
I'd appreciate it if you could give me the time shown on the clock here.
10:58:53
